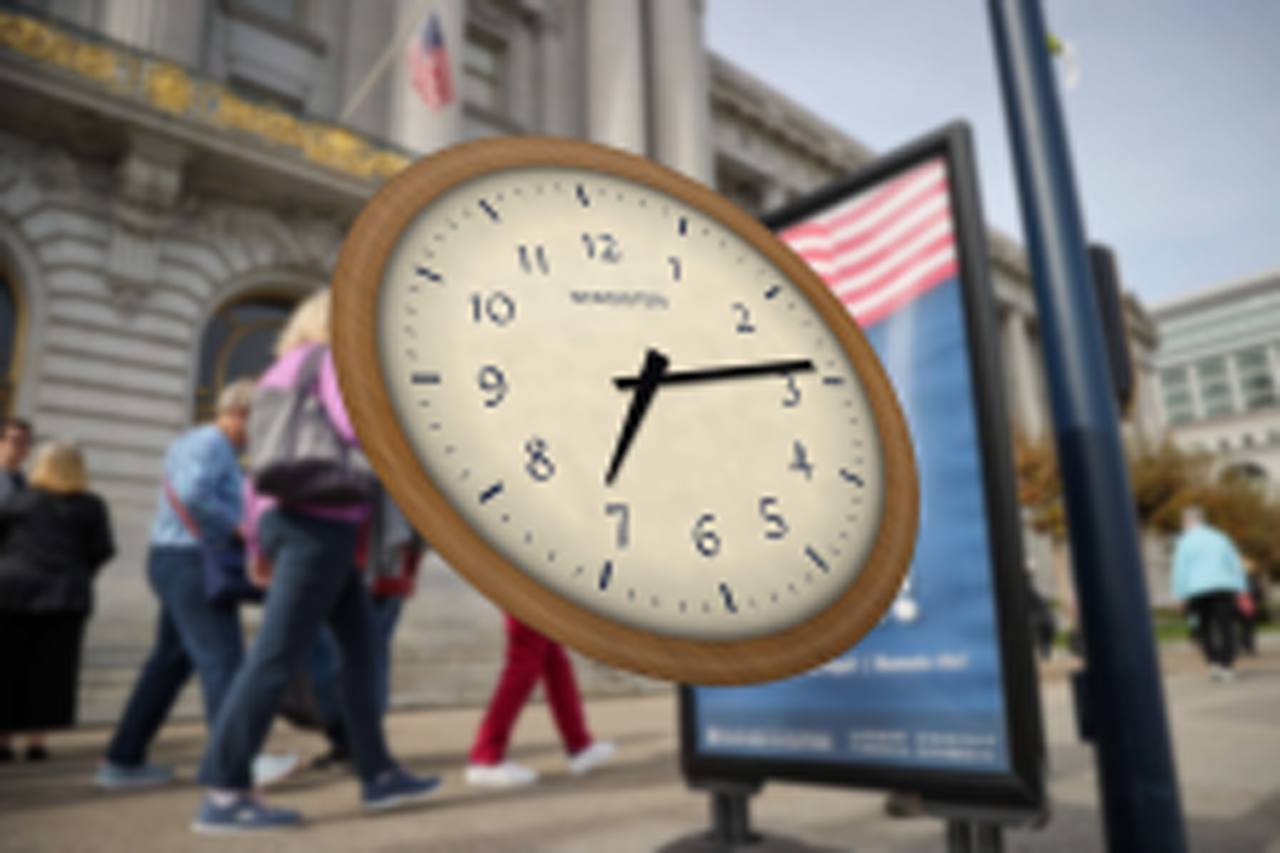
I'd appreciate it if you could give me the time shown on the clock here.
7:14
